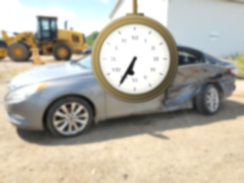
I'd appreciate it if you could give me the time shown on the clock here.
6:35
